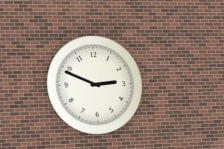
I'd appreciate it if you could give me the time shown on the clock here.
2:49
